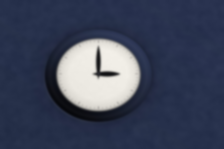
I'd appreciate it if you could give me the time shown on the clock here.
3:00
